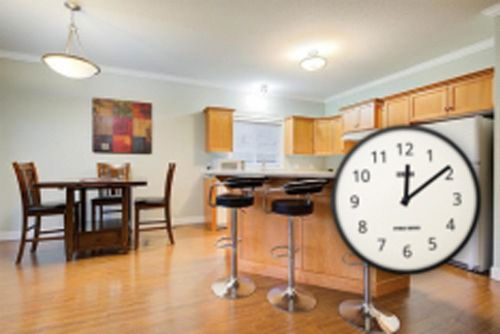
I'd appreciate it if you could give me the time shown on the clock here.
12:09
